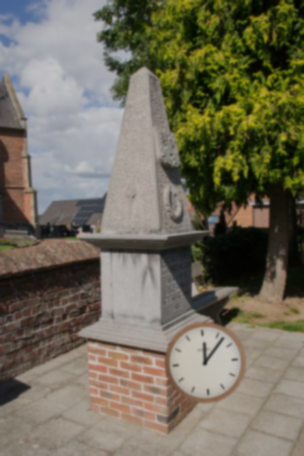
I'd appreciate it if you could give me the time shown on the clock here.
12:07
